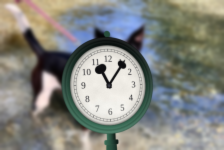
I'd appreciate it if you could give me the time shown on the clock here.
11:06
